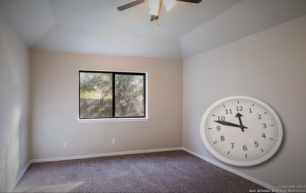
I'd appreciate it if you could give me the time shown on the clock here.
11:48
